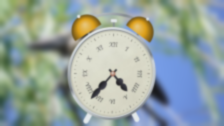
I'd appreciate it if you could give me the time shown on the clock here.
4:37
